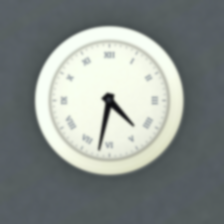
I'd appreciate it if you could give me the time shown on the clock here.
4:32
